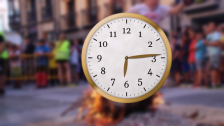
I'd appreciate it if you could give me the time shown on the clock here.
6:14
